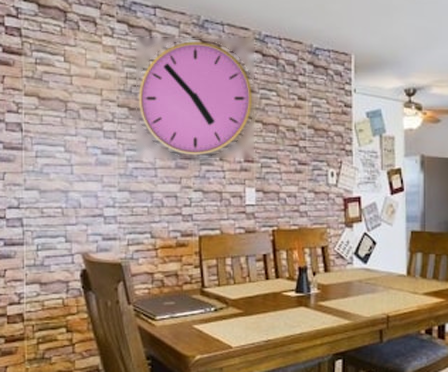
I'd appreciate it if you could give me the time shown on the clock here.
4:53
